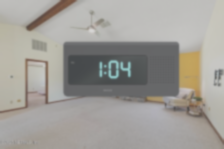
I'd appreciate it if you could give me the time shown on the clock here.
1:04
